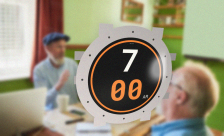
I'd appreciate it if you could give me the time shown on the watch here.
7:00
